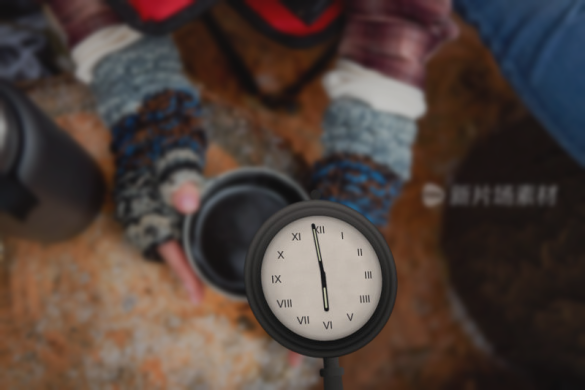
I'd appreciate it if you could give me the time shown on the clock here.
5:59
